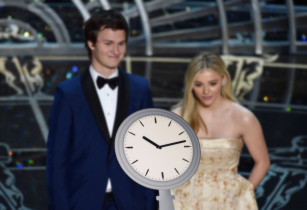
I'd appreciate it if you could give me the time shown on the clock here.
10:13
